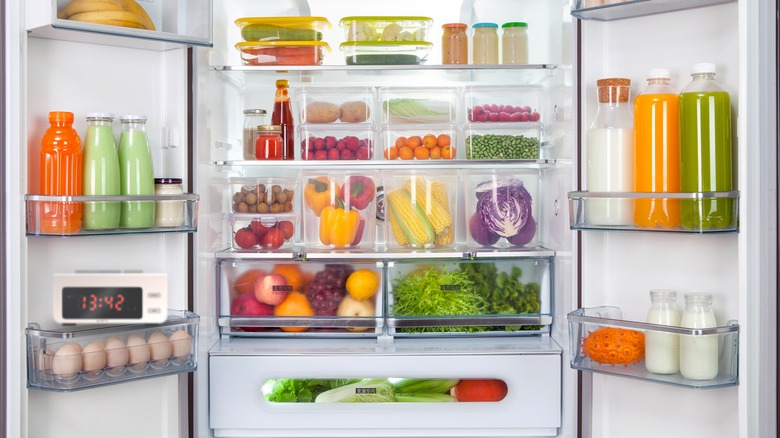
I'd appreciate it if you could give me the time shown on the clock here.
13:42
